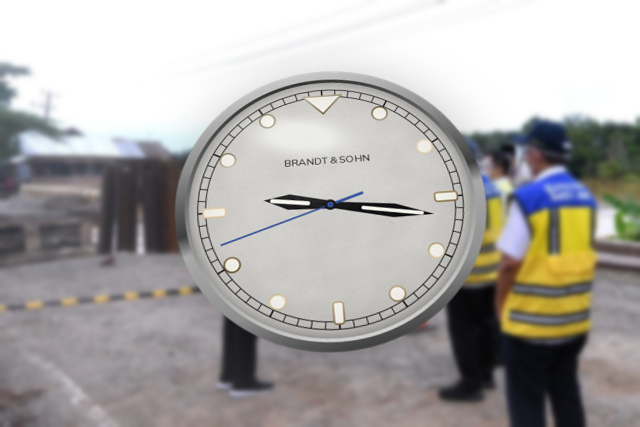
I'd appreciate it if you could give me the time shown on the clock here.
9:16:42
